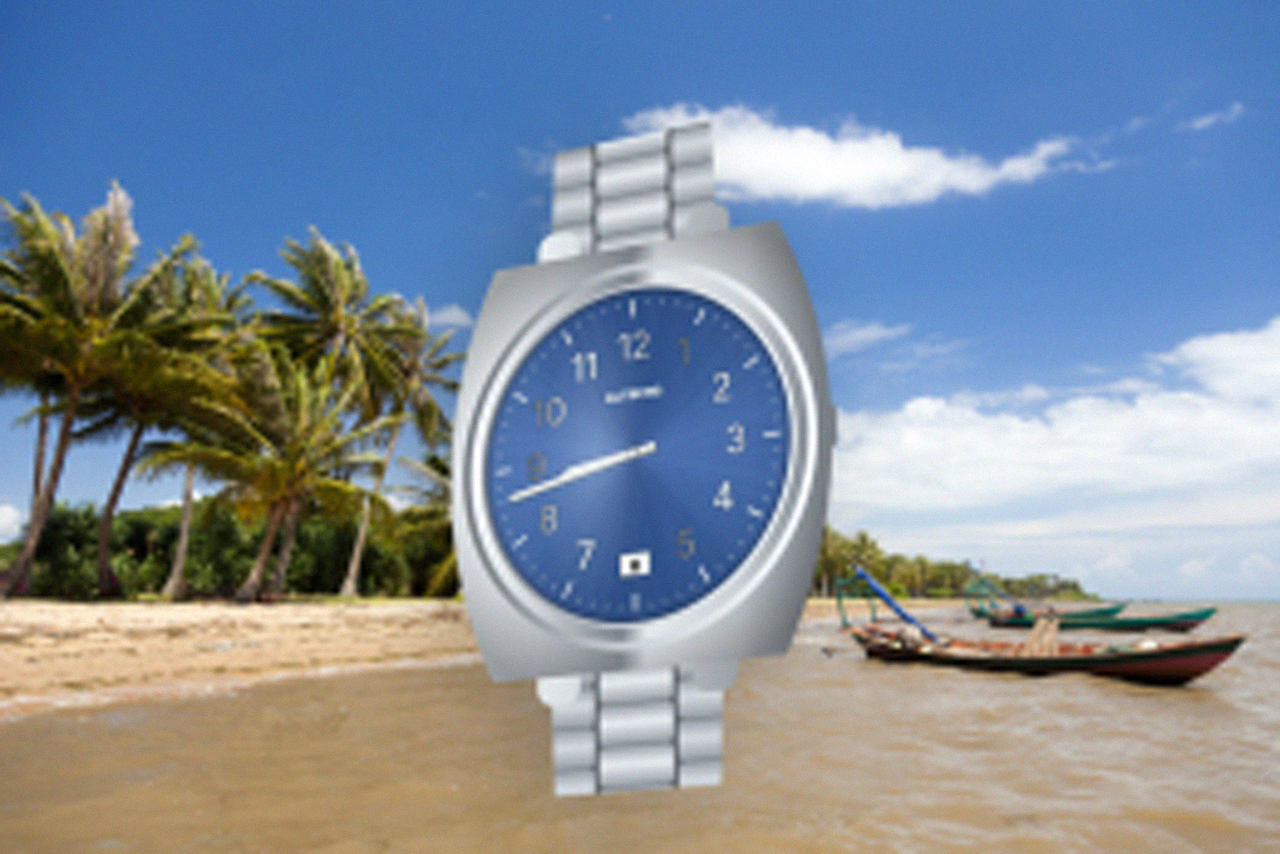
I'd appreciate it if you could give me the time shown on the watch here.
8:43
